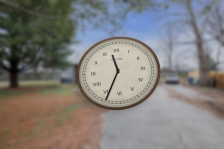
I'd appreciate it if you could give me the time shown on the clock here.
11:34
